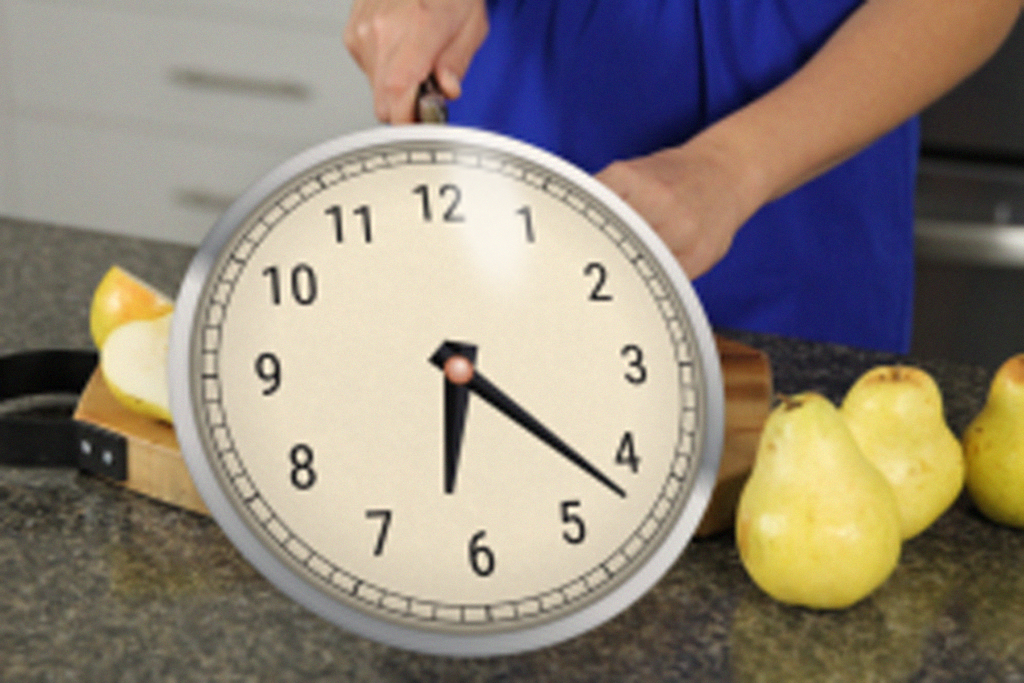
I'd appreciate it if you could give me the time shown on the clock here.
6:22
